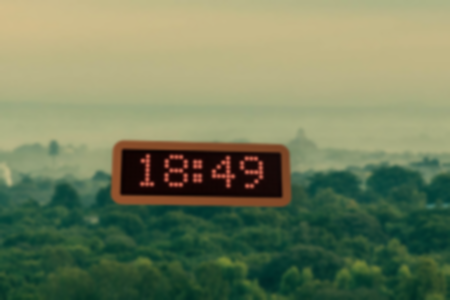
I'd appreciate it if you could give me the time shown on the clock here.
18:49
